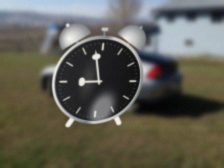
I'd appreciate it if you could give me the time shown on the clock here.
8:58
